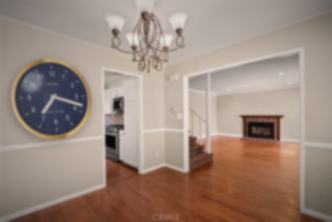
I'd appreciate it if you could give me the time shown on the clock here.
7:18
